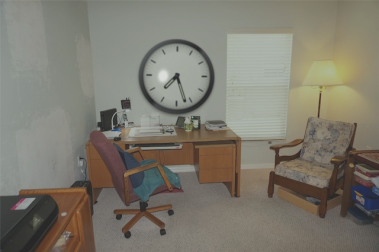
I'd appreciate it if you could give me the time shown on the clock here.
7:27
